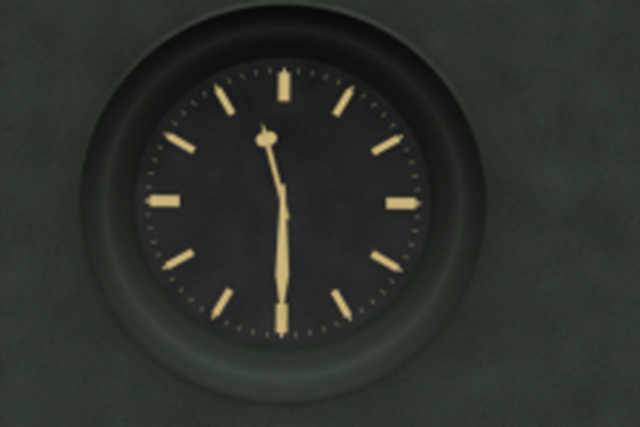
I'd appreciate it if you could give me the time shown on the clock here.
11:30
